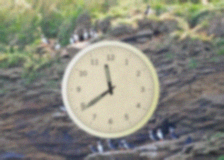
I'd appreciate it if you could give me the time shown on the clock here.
11:39
